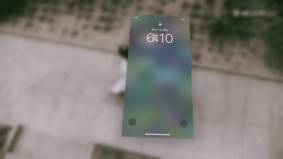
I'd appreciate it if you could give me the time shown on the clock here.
6:10
